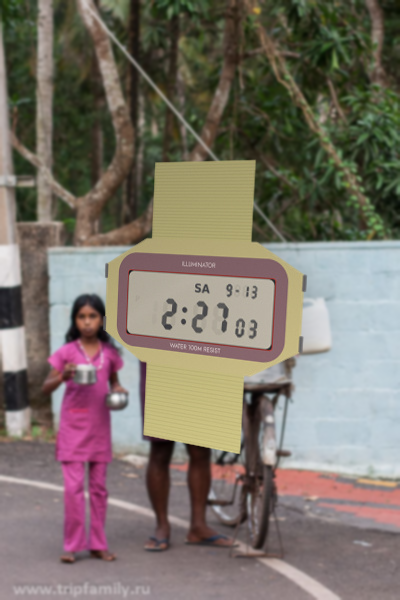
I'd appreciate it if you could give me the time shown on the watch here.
2:27:03
